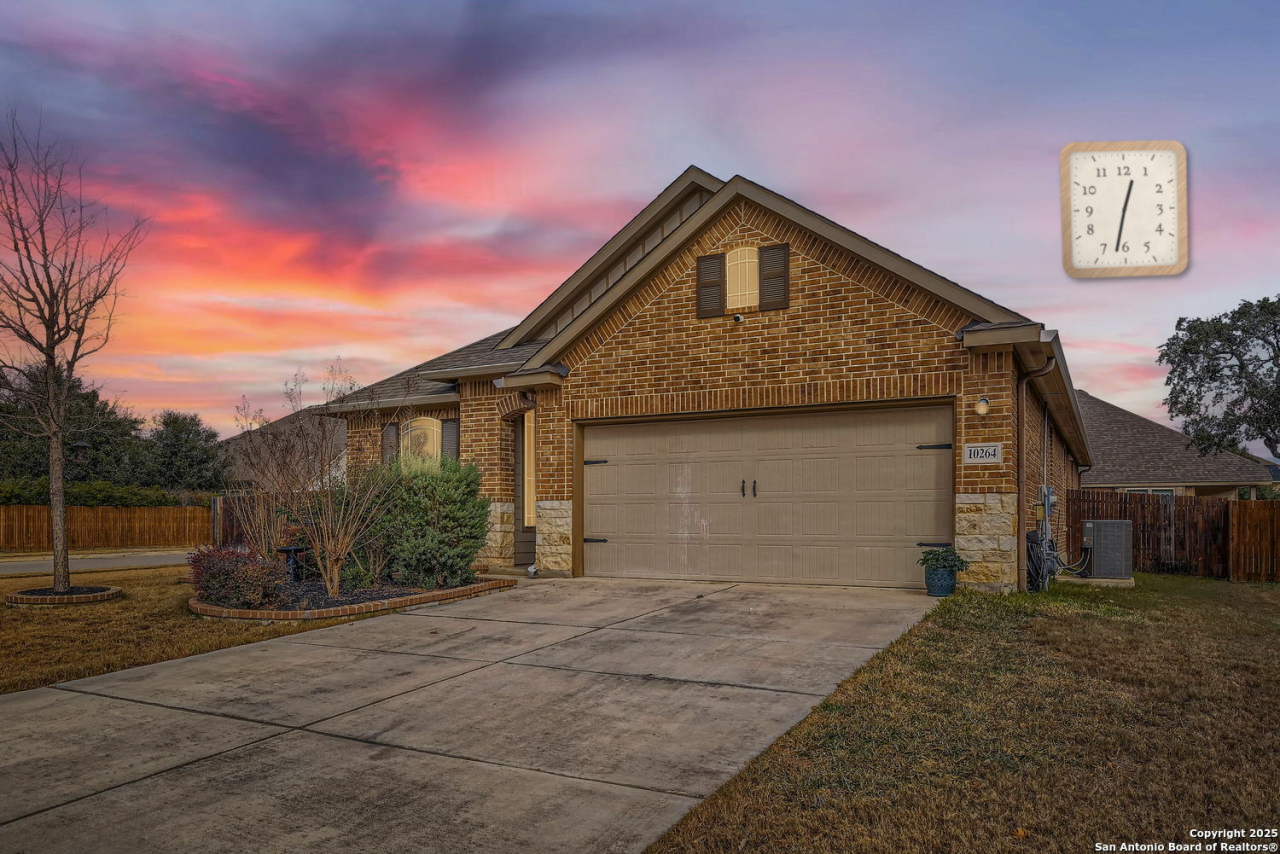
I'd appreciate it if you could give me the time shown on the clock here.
12:32
